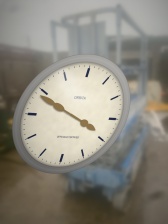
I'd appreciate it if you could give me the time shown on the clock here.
3:49
